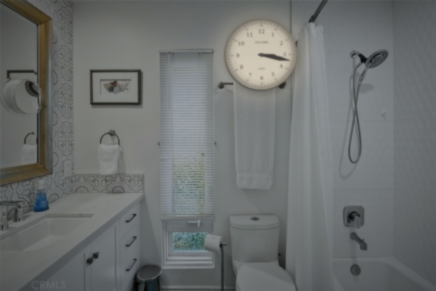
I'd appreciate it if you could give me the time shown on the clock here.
3:17
